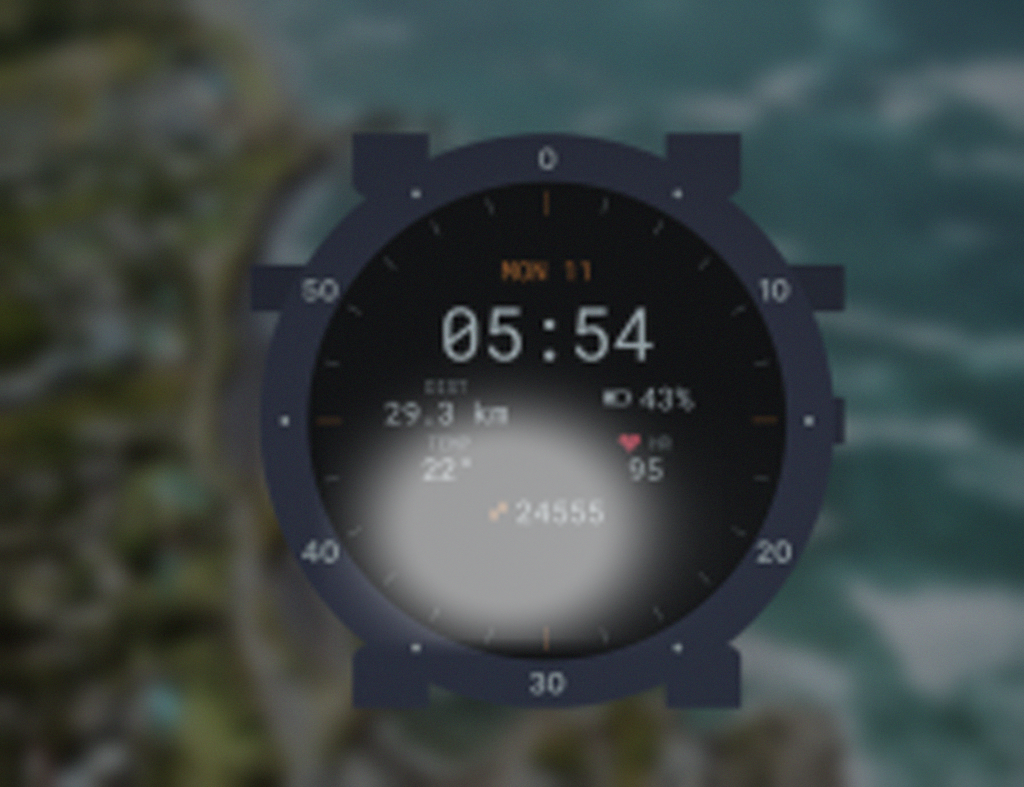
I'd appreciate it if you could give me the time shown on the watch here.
5:54
